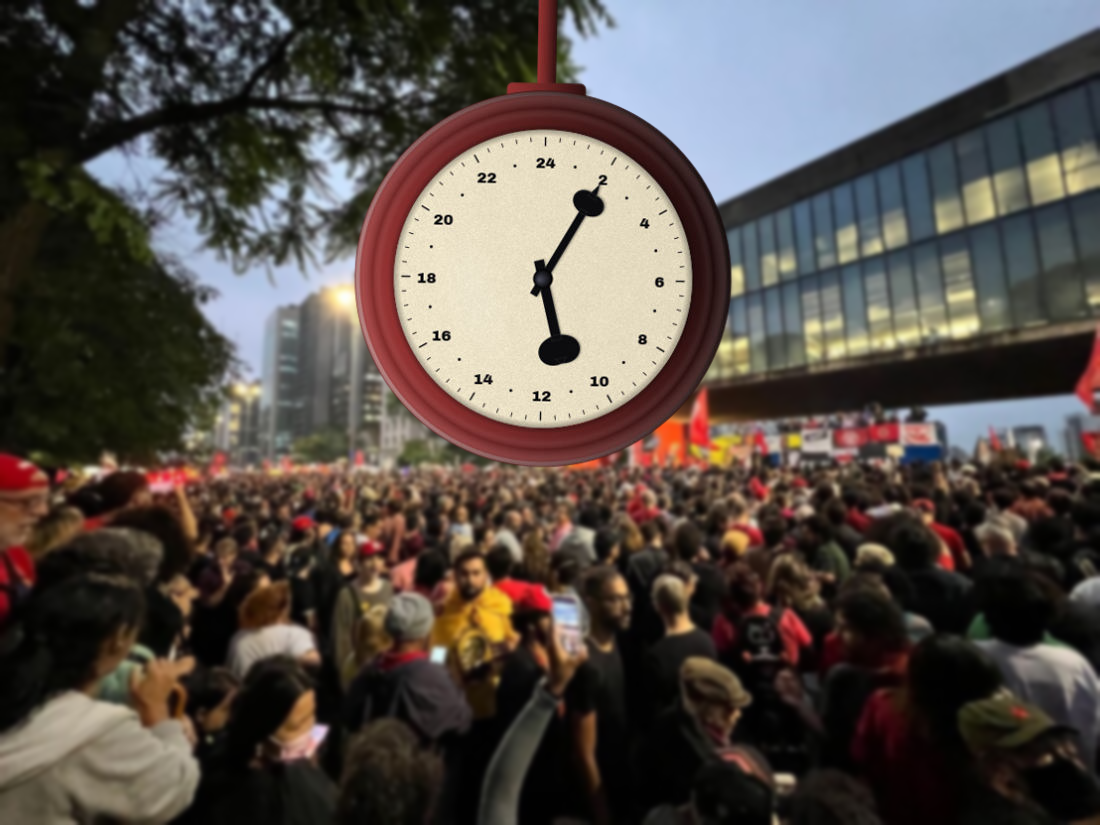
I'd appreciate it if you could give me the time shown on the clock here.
11:05
